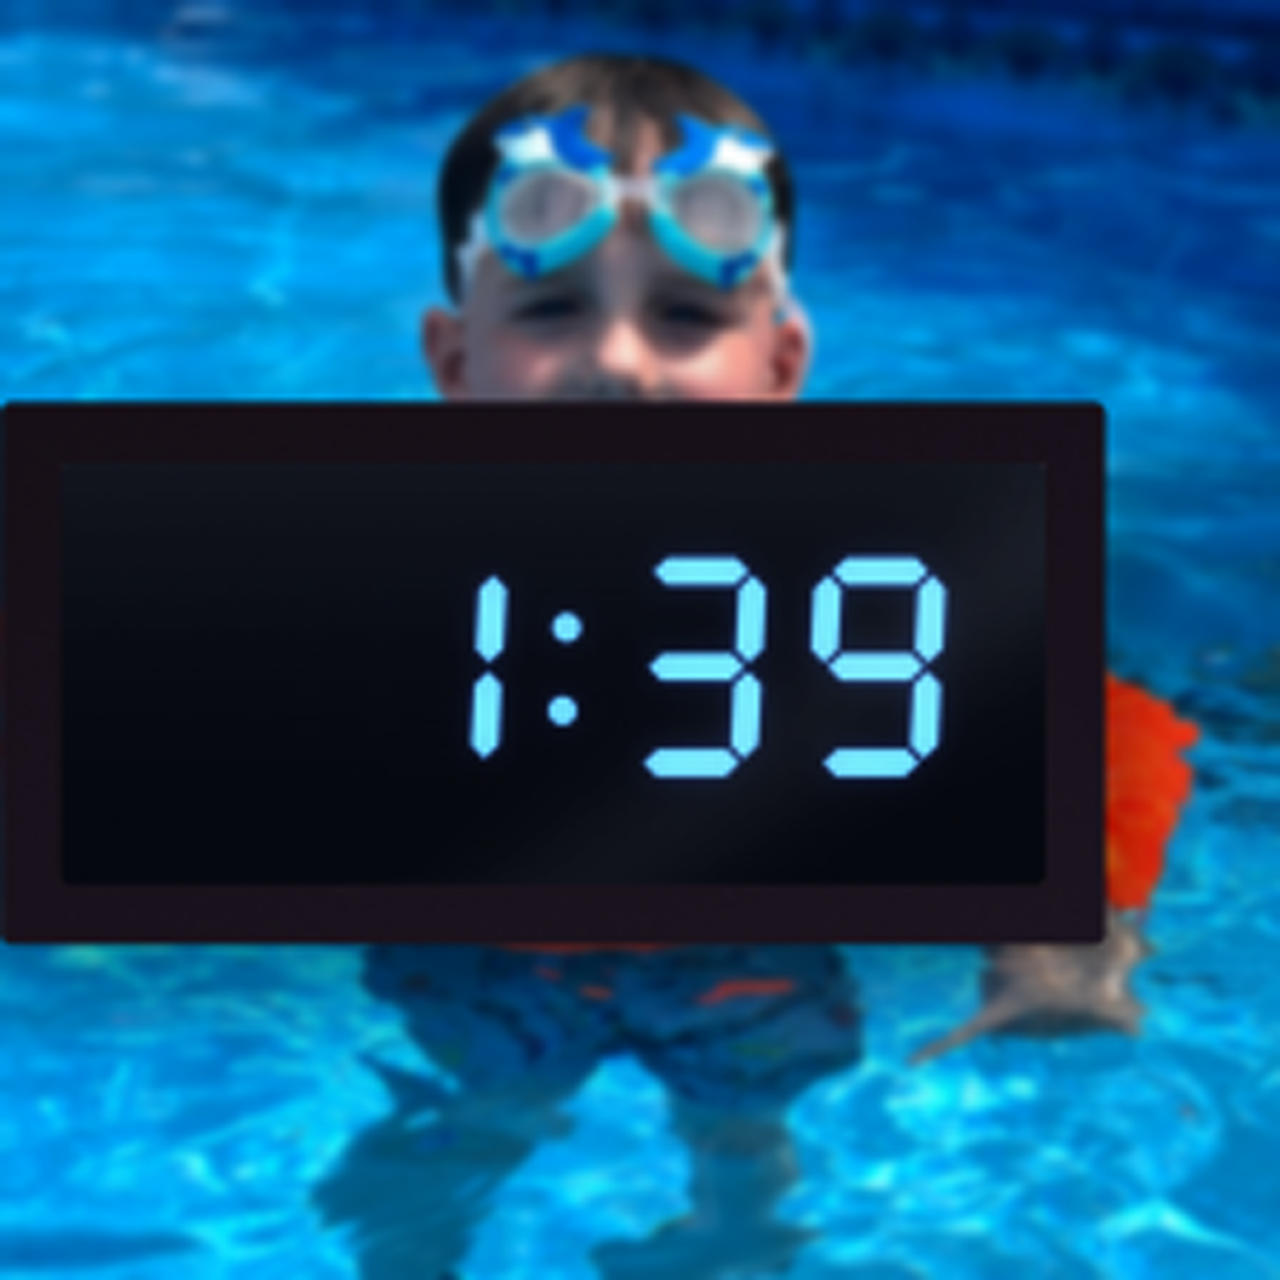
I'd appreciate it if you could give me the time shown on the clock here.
1:39
